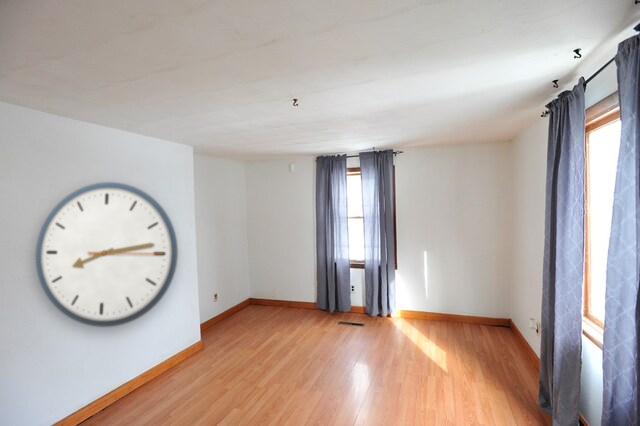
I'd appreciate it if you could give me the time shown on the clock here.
8:13:15
